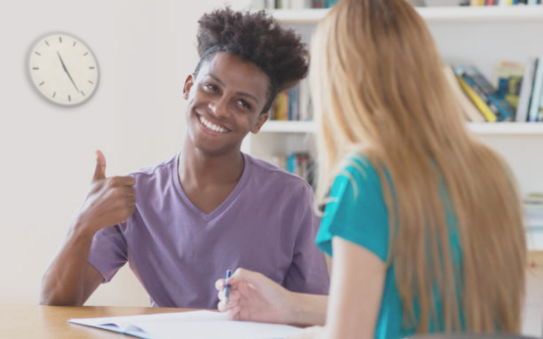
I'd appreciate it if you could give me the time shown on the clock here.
11:26
